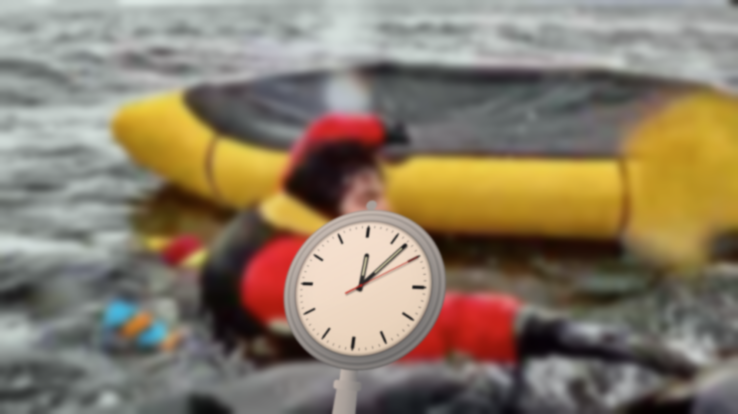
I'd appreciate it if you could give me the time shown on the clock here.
12:07:10
